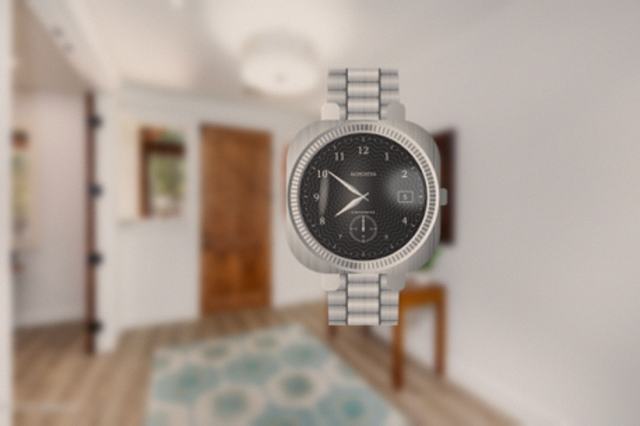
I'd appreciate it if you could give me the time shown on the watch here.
7:51
